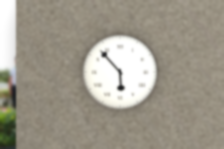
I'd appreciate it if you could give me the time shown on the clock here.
5:53
